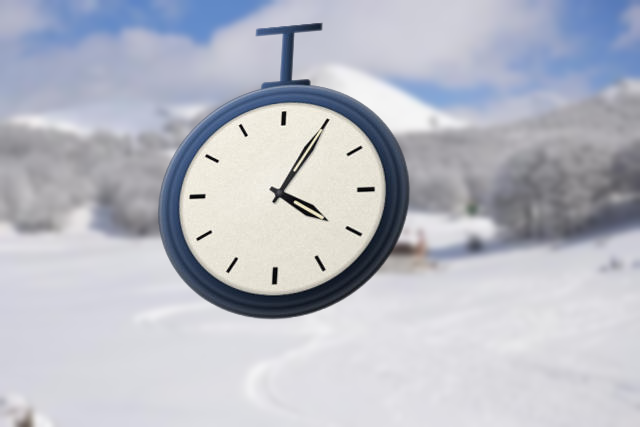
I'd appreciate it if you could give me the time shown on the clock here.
4:05
